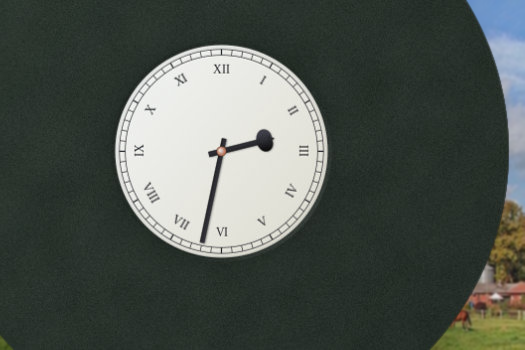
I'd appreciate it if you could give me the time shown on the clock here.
2:32
